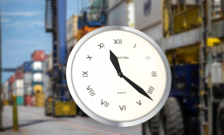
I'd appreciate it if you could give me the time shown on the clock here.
11:22
